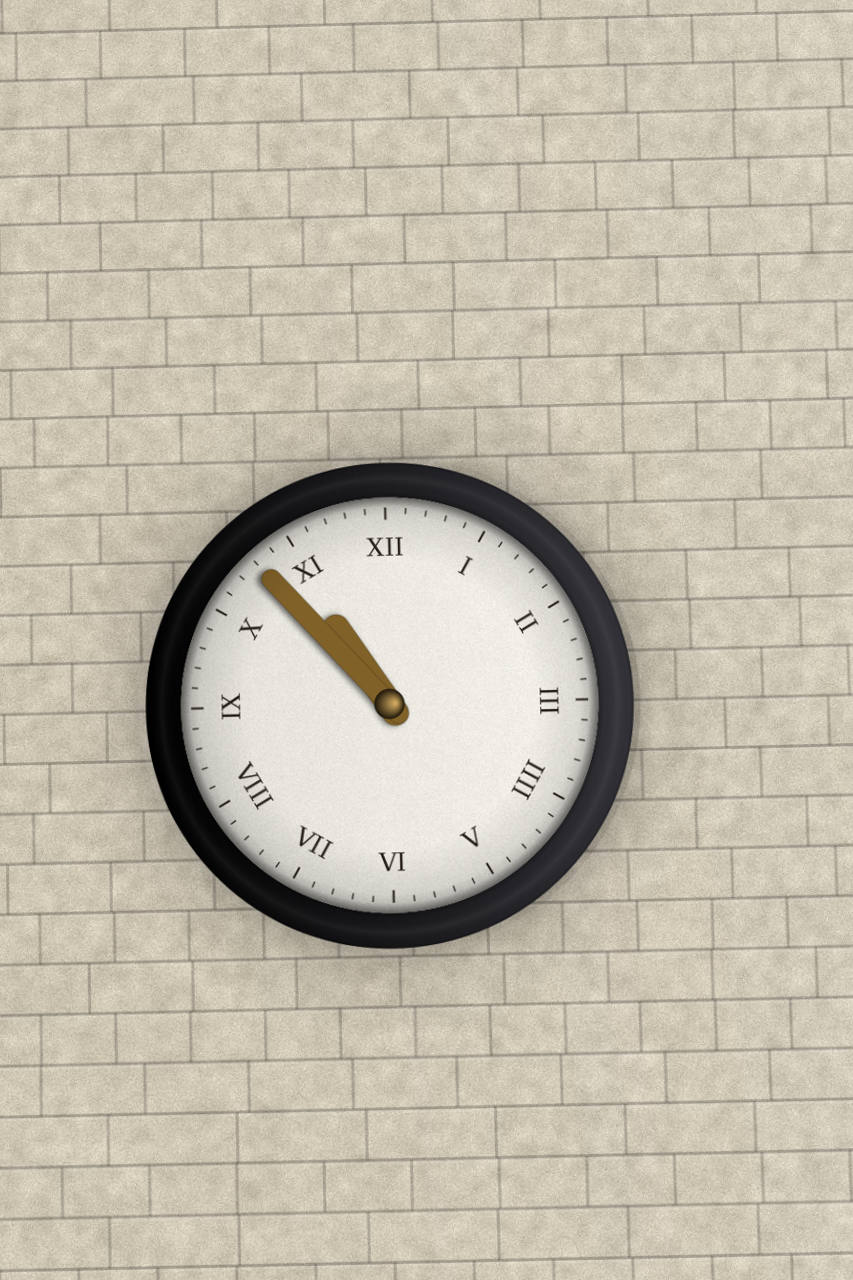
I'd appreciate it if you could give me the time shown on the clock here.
10:53
